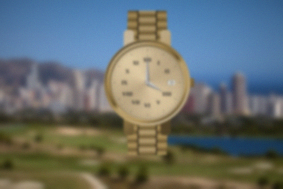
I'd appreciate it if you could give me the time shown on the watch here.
4:00
